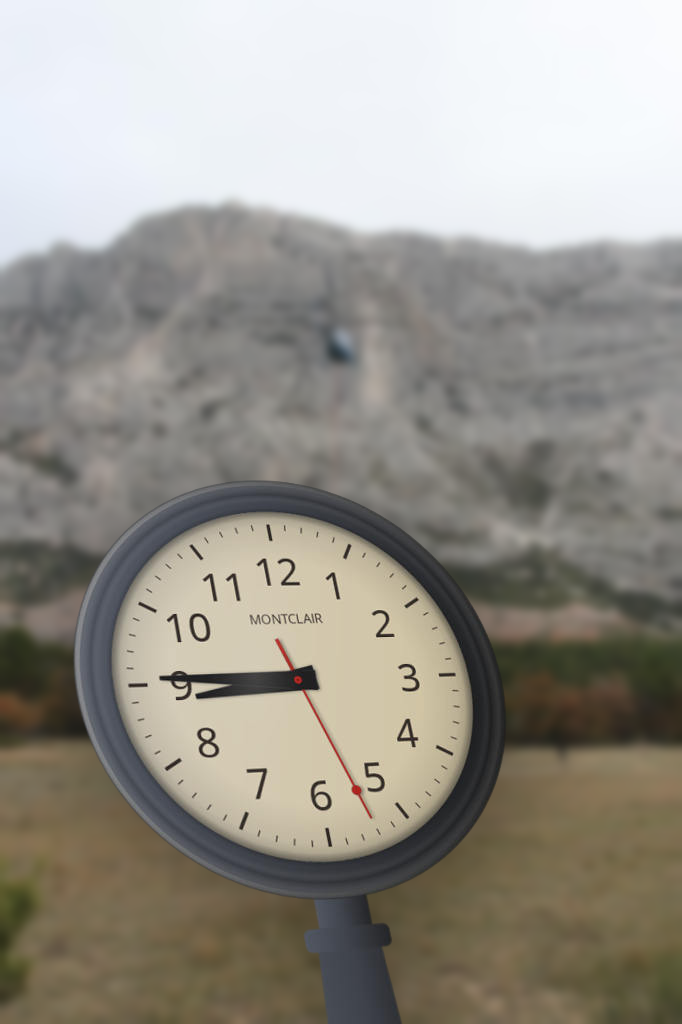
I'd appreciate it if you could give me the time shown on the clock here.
8:45:27
